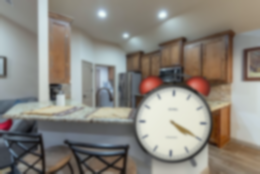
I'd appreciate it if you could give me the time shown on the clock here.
4:20
